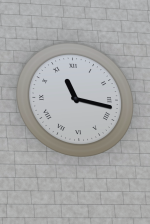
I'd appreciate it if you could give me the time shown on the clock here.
11:17
